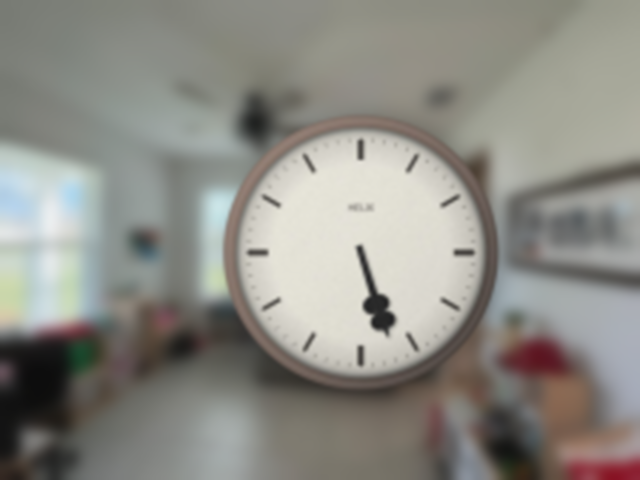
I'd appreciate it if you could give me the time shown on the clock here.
5:27
